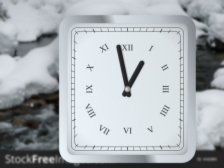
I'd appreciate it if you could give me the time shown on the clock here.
12:58
